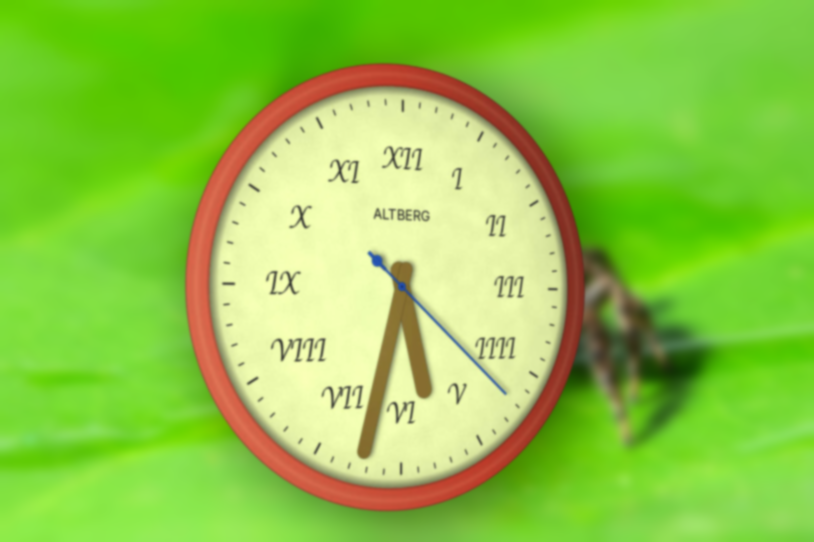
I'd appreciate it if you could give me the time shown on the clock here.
5:32:22
